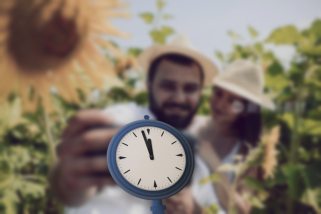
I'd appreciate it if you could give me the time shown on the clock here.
11:58
